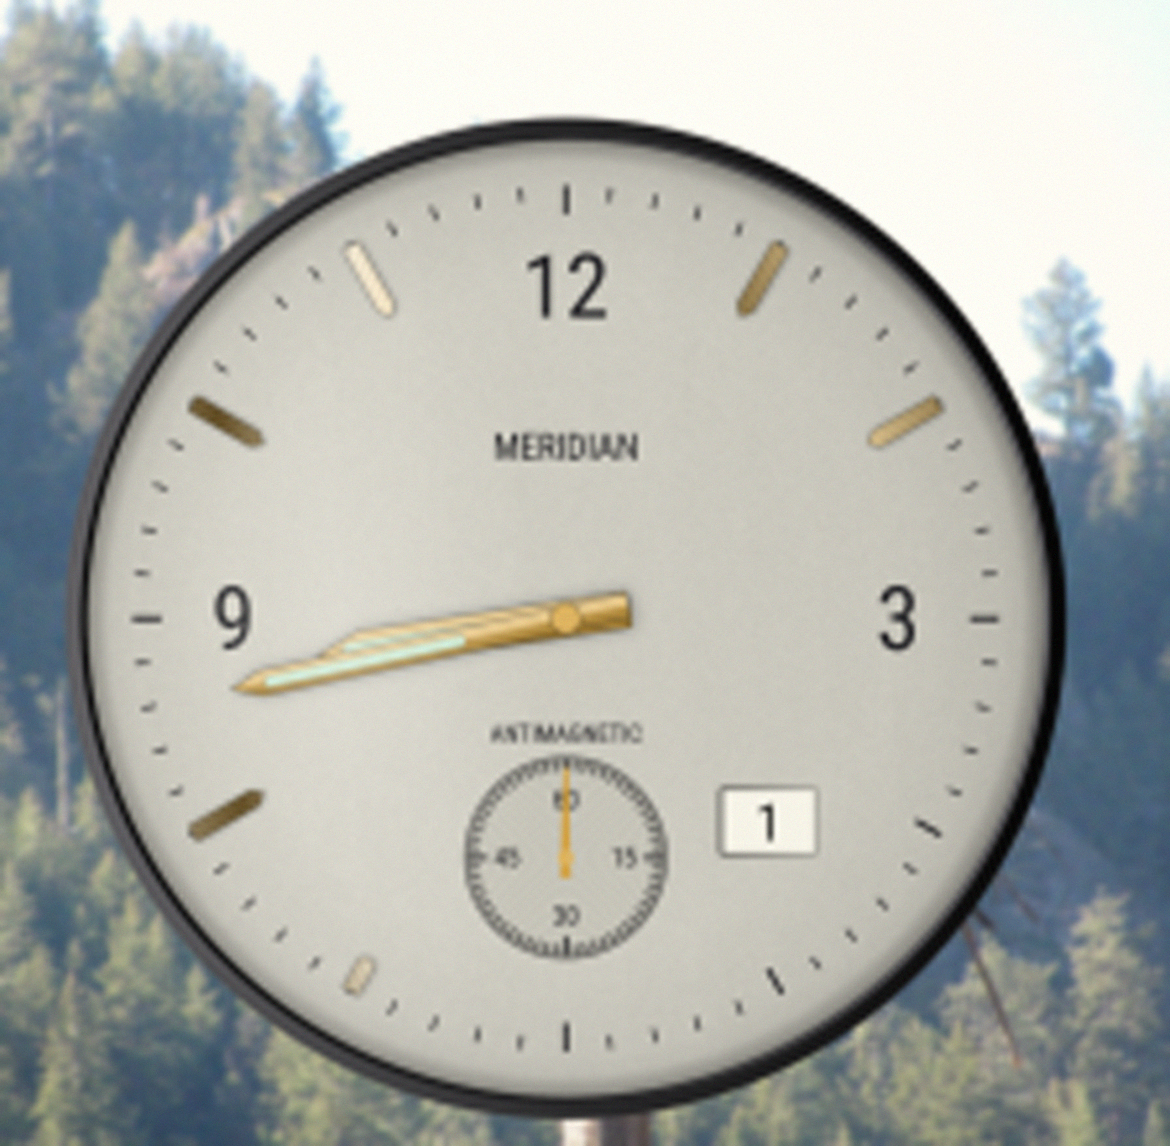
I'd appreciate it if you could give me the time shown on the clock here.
8:43
